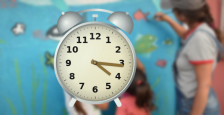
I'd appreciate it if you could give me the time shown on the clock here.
4:16
